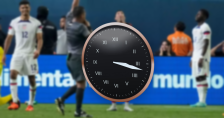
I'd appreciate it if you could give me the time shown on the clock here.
3:17
